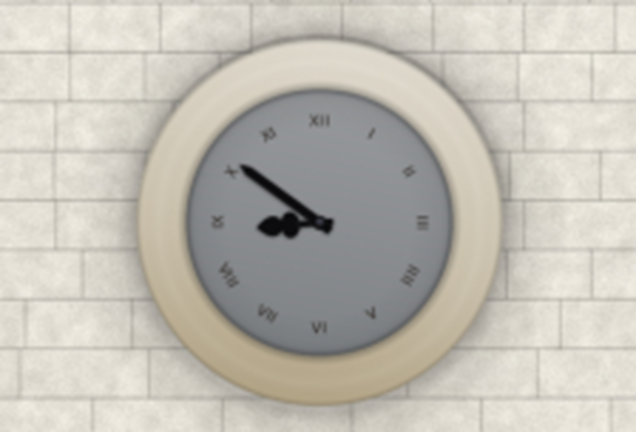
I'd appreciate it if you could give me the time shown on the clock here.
8:51
